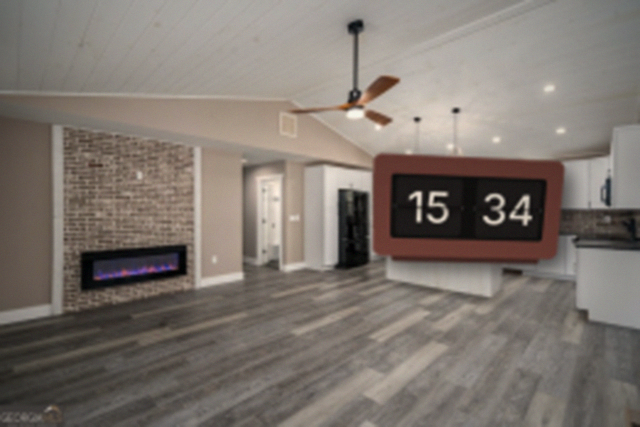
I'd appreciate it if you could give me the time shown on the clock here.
15:34
